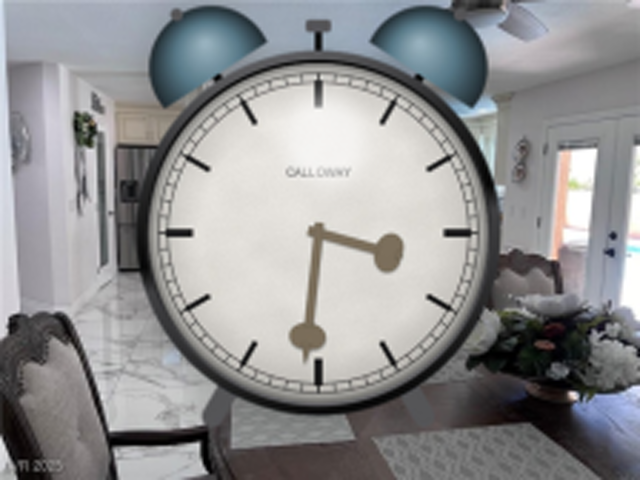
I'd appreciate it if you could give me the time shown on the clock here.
3:31
